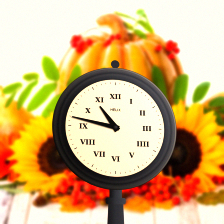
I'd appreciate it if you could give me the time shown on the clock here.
10:47
